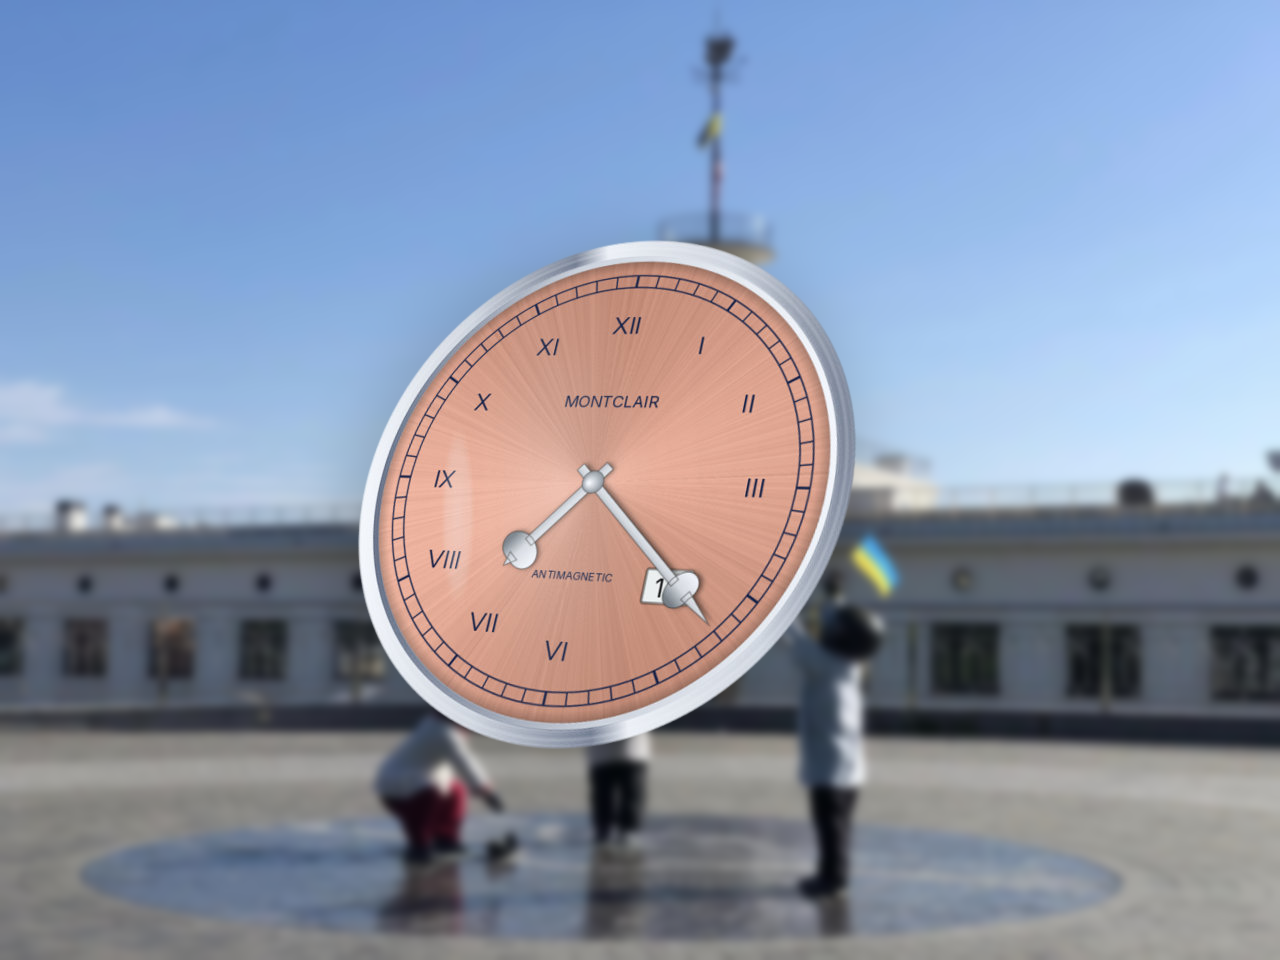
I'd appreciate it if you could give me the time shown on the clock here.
7:22
